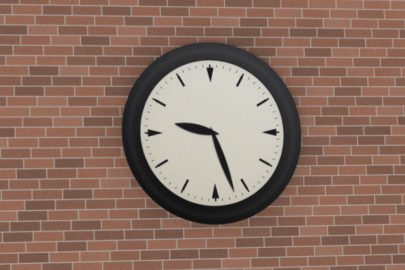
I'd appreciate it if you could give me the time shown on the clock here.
9:27
